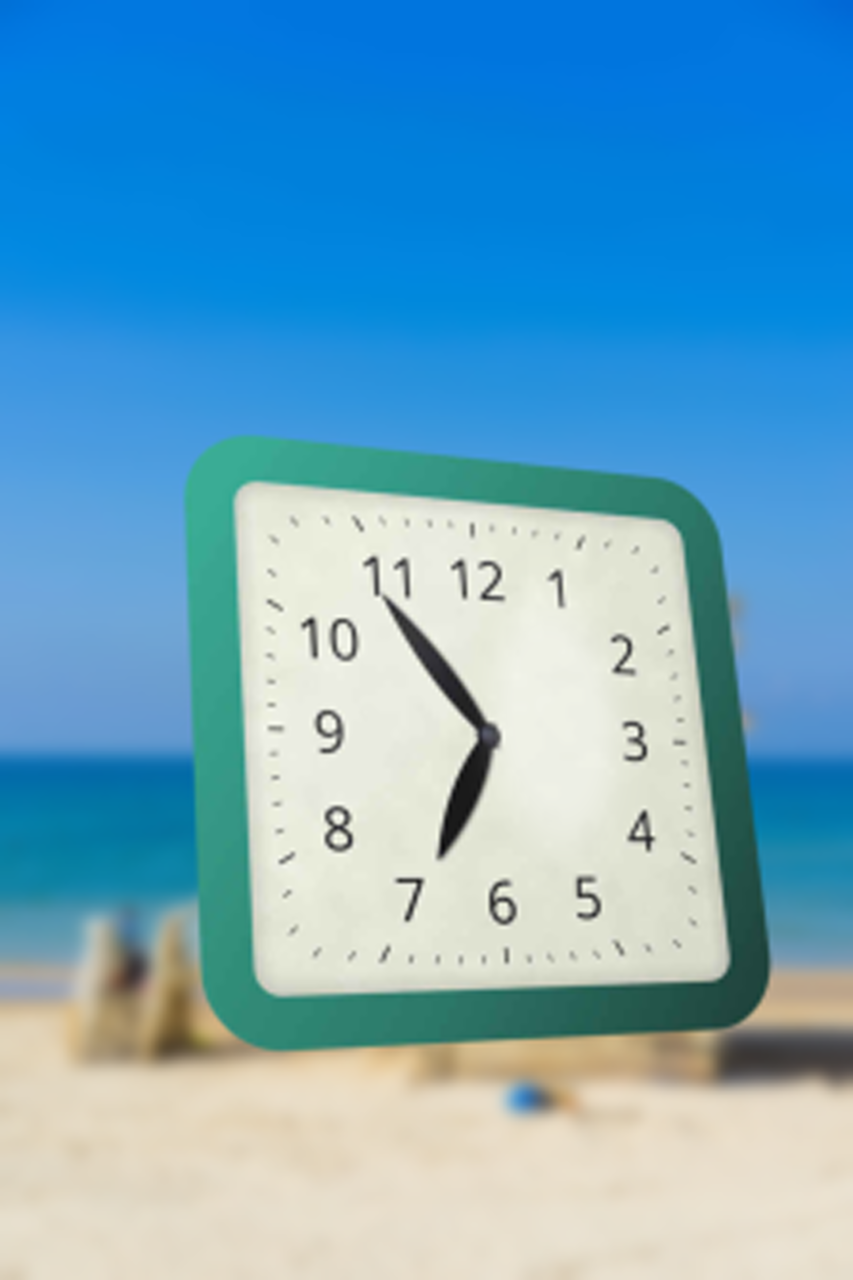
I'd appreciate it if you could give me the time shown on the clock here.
6:54
